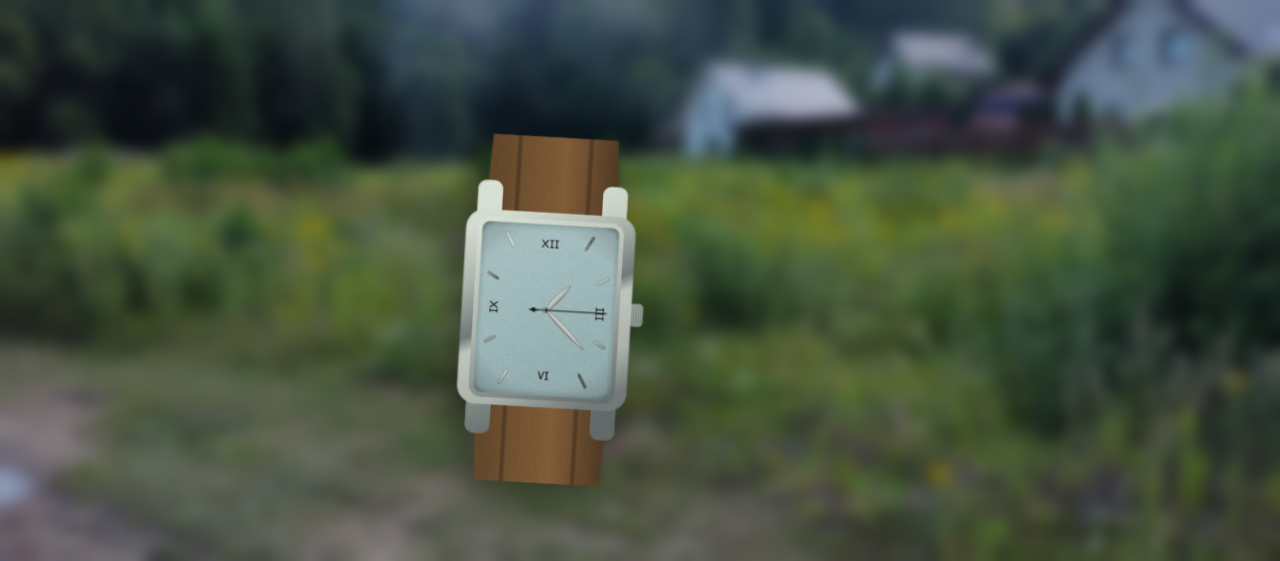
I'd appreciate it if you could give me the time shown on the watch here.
1:22:15
